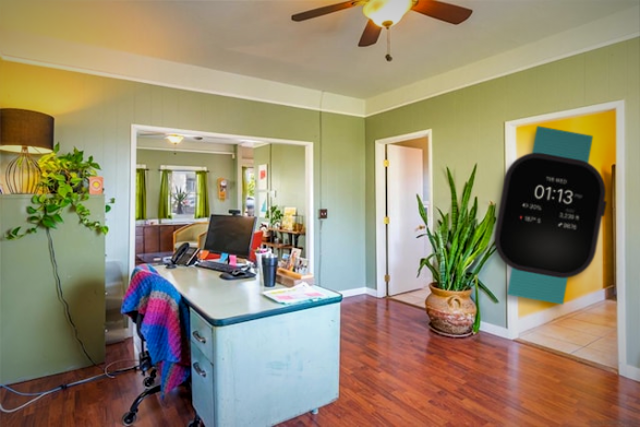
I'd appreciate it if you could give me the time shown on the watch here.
1:13
